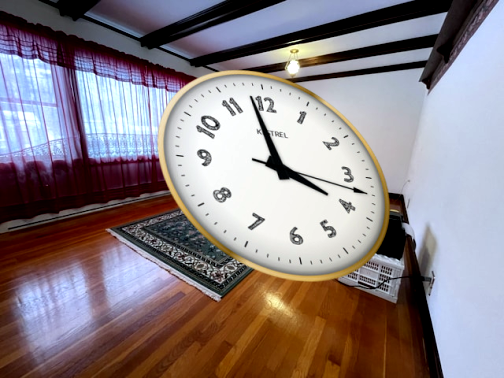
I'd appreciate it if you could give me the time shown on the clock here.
3:58:17
